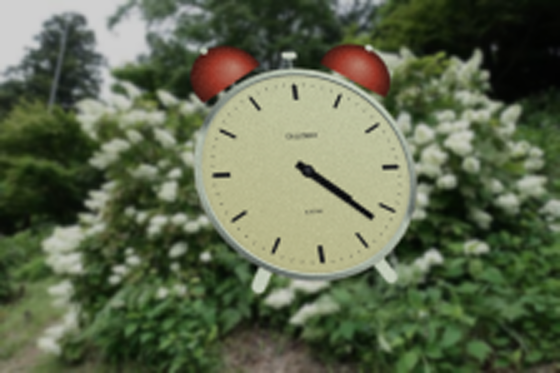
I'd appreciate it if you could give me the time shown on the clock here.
4:22
